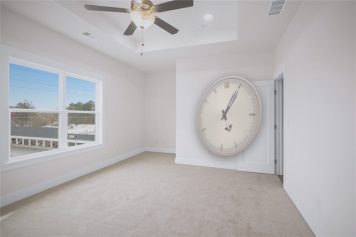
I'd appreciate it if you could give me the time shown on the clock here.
5:05
